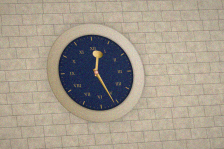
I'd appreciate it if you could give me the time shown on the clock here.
12:26
